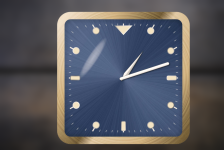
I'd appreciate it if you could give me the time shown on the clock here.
1:12
